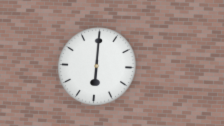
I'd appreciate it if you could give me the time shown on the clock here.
6:00
